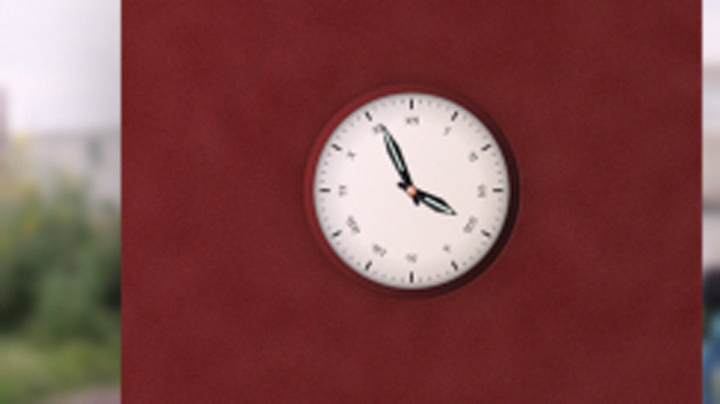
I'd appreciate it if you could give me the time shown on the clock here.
3:56
